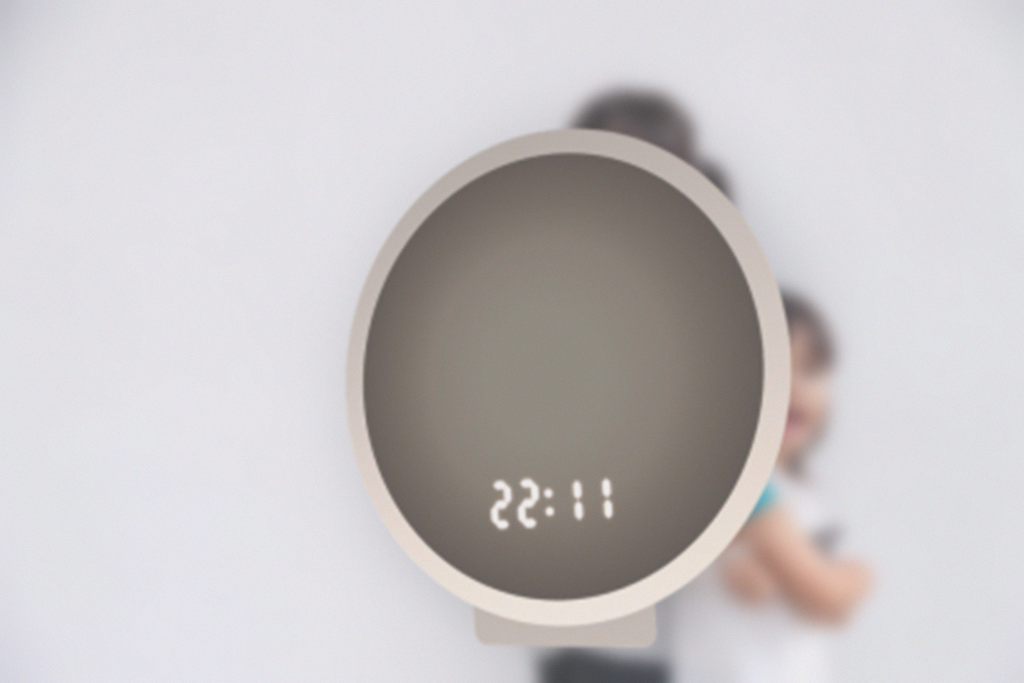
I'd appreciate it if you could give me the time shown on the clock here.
22:11
